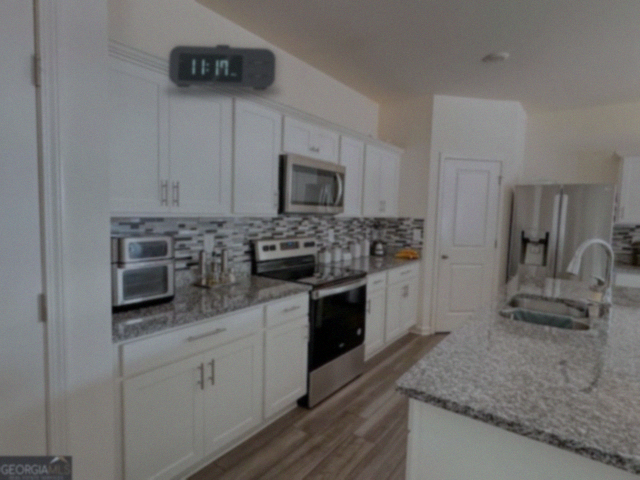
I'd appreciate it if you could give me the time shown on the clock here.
11:17
